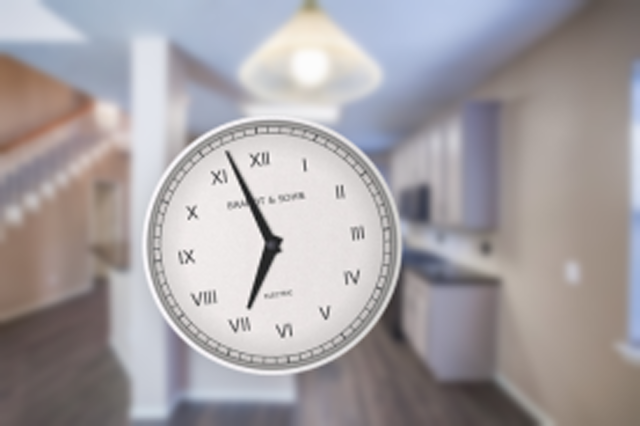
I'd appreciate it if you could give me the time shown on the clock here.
6:57
